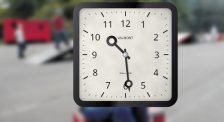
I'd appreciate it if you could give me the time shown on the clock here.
10:29
